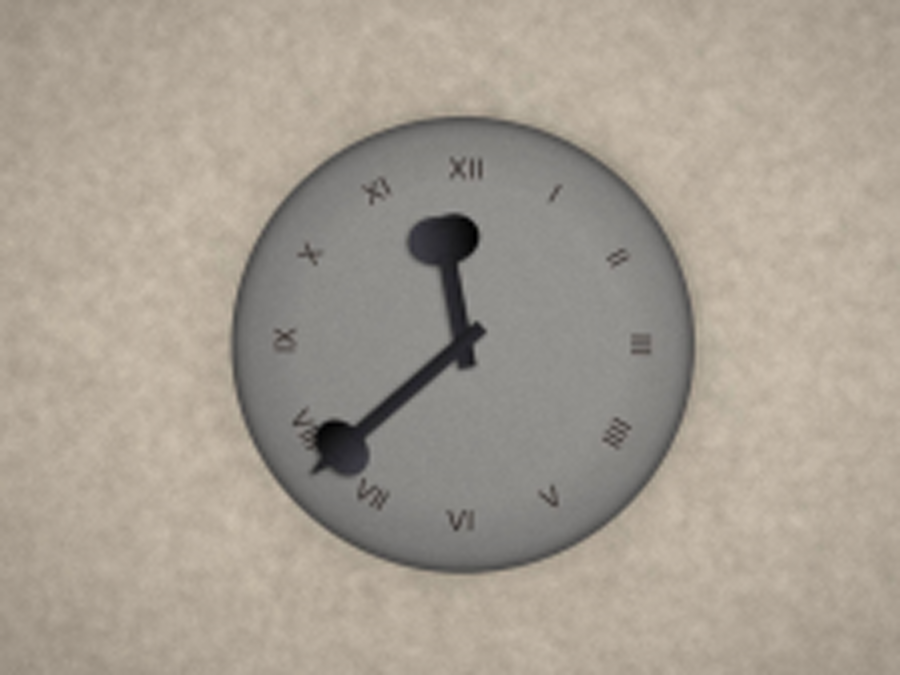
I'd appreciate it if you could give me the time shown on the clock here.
11:38
